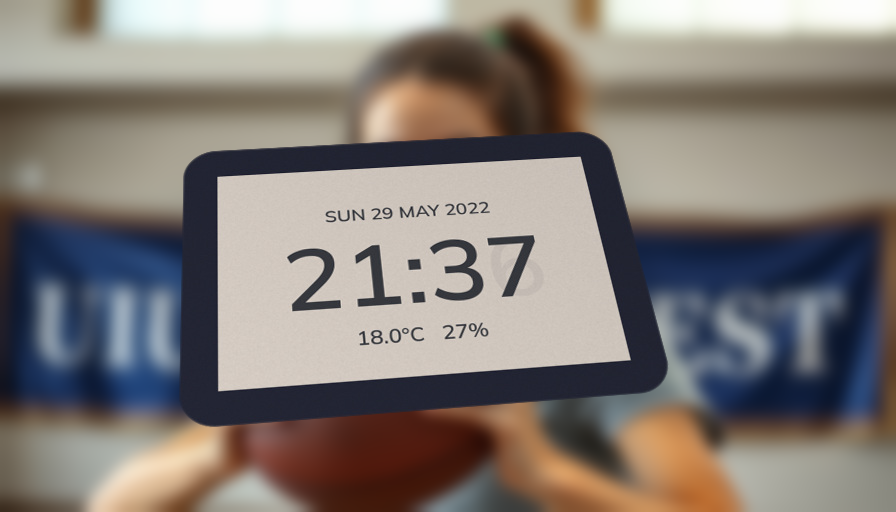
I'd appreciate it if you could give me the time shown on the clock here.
21:37
